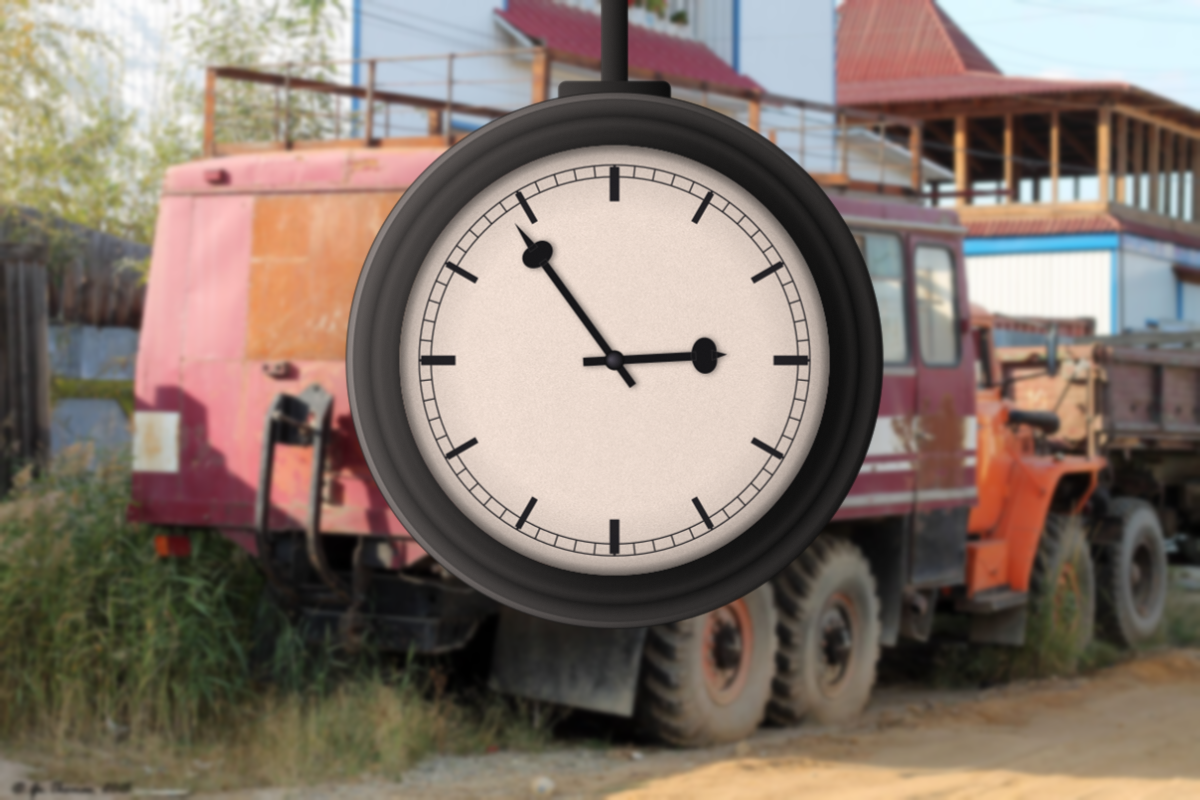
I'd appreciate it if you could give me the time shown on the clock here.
2:54
